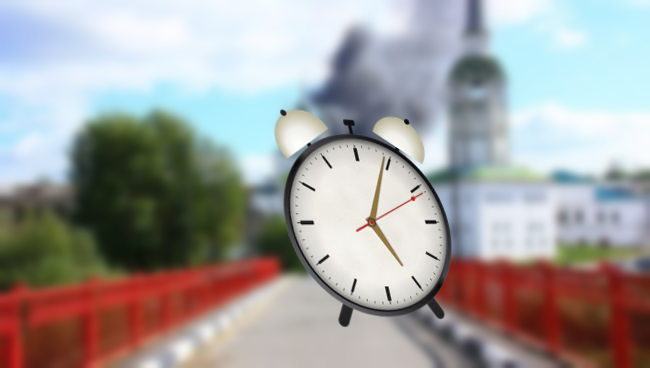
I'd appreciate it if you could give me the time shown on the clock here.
5:04:11
